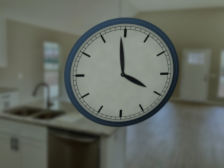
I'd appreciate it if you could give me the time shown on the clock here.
3:59
